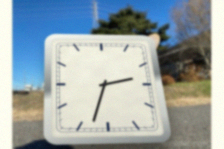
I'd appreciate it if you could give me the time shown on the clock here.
2:33
